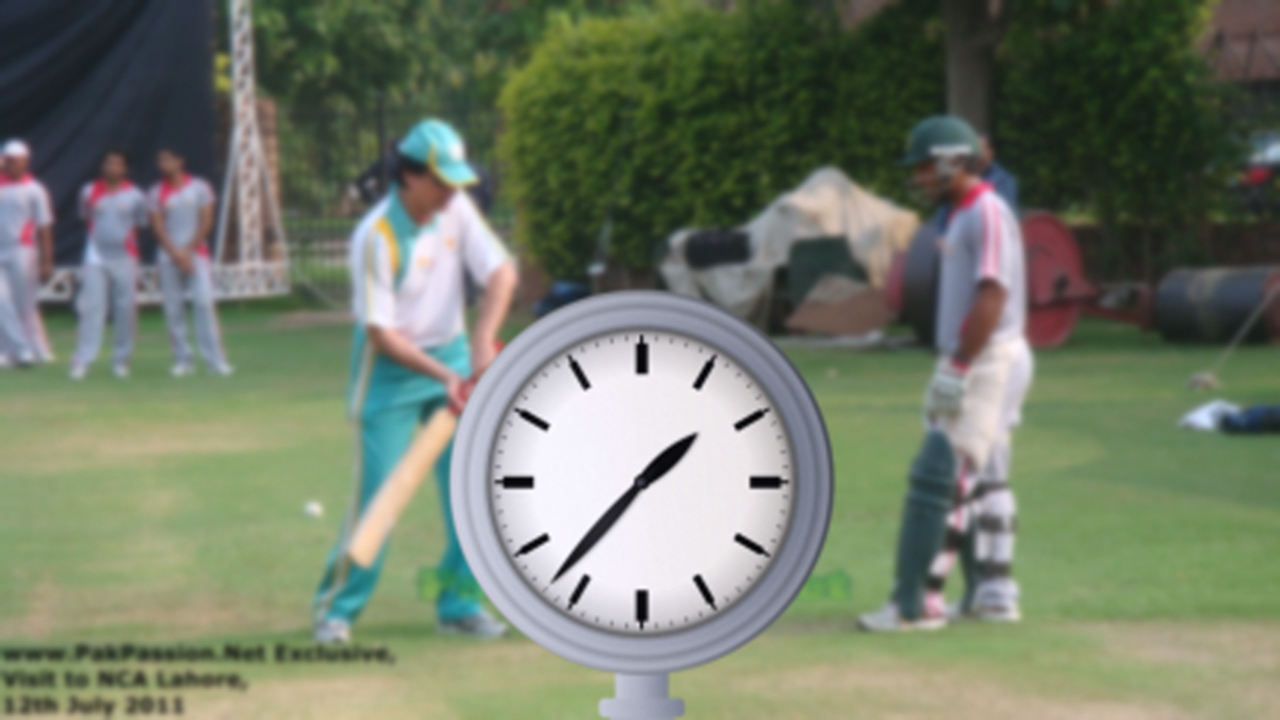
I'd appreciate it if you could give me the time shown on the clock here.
1:37
